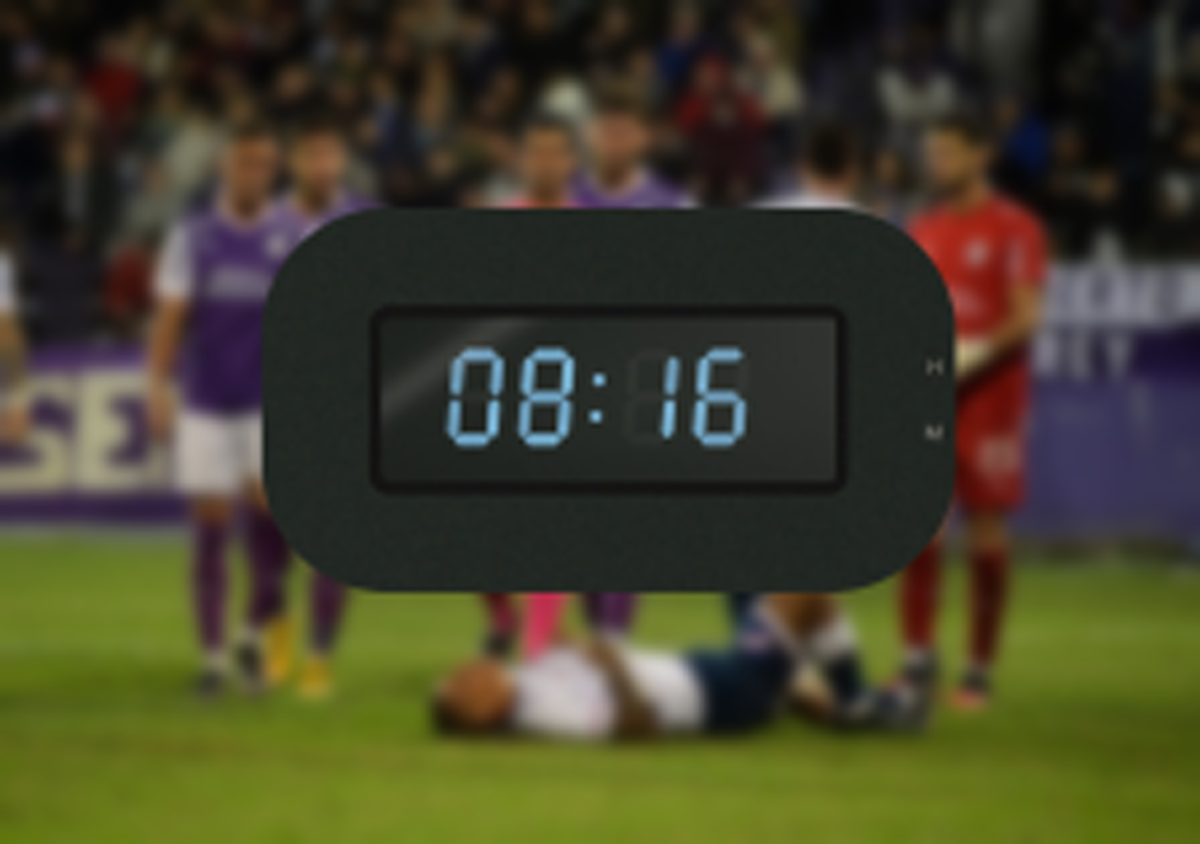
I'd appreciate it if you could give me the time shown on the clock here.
8:16
